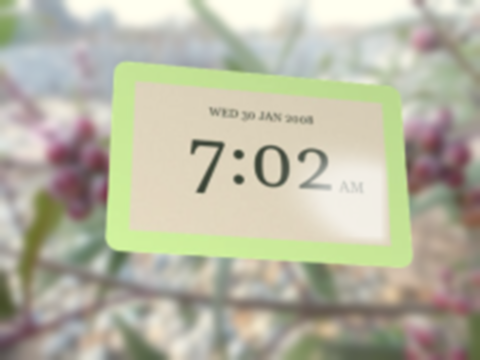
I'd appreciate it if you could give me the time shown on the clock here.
7:02
